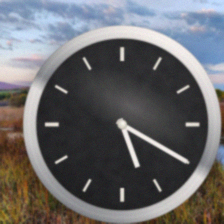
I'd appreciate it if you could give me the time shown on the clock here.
5:20
